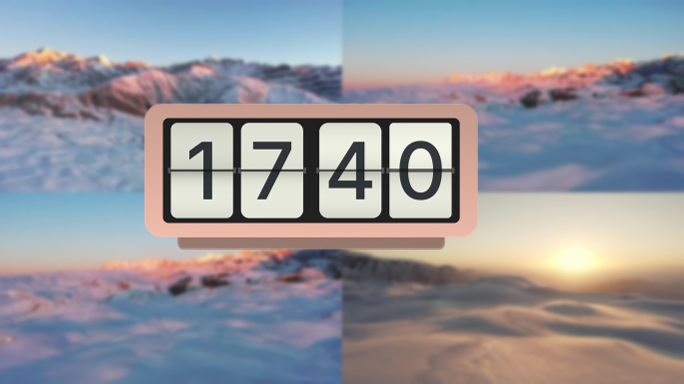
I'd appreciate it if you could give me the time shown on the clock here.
17:40
